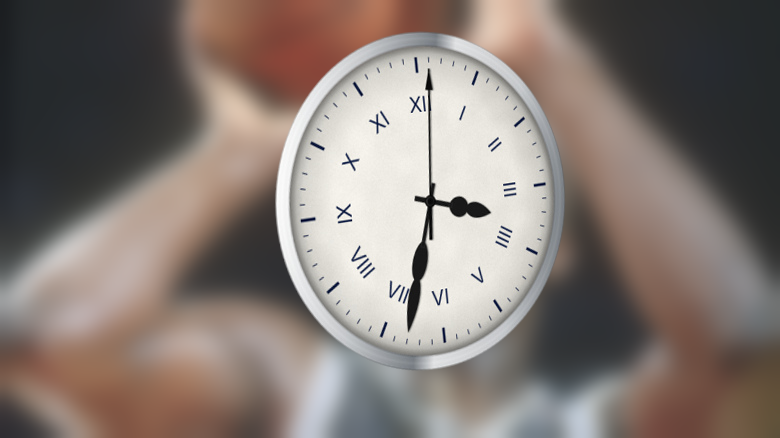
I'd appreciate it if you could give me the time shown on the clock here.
3:33:01
